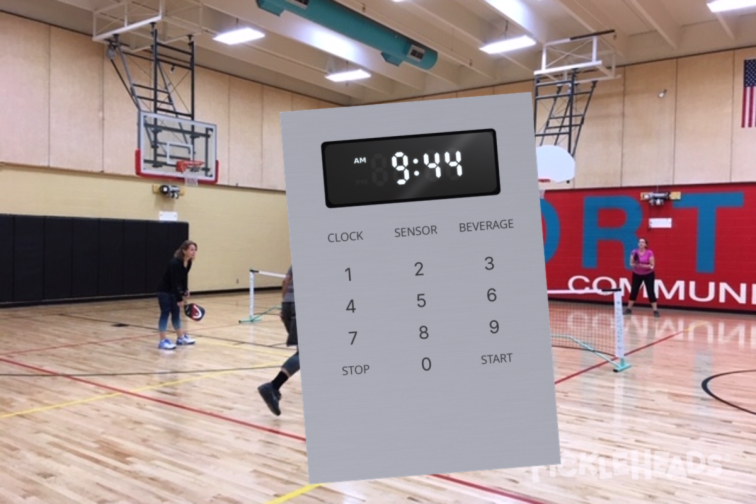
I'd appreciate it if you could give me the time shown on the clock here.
9:44
